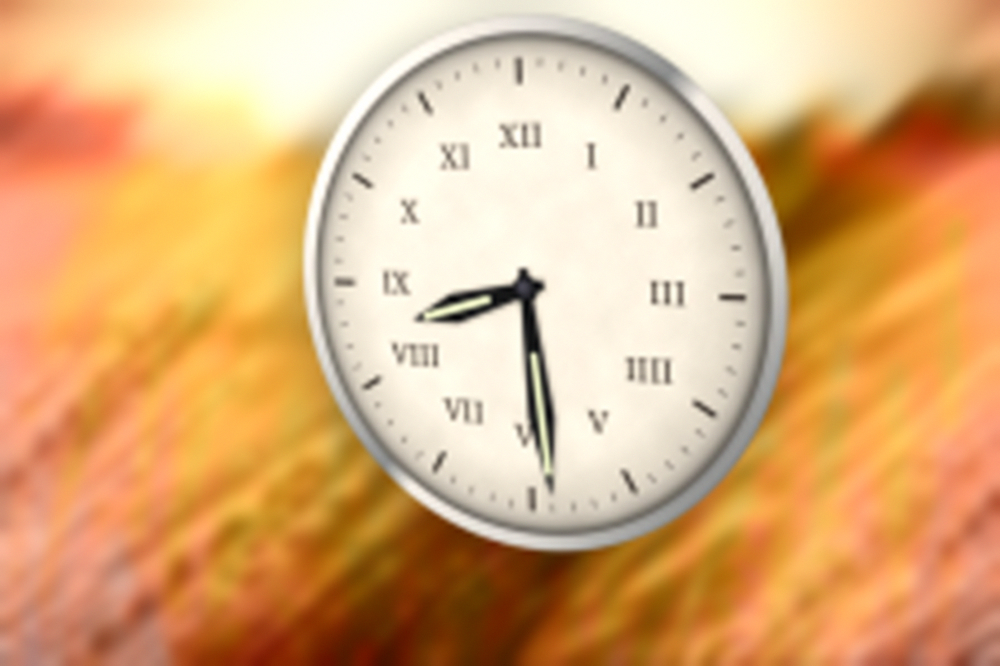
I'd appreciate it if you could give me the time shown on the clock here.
8:29
